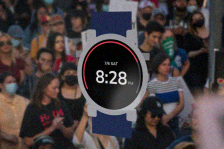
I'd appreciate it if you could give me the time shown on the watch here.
8:28
